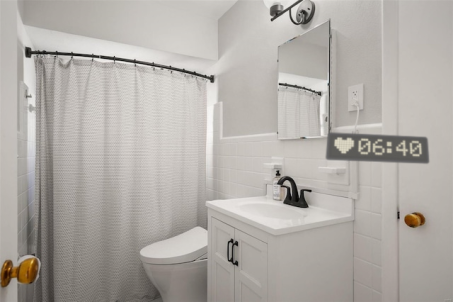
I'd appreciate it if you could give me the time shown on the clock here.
6:40
